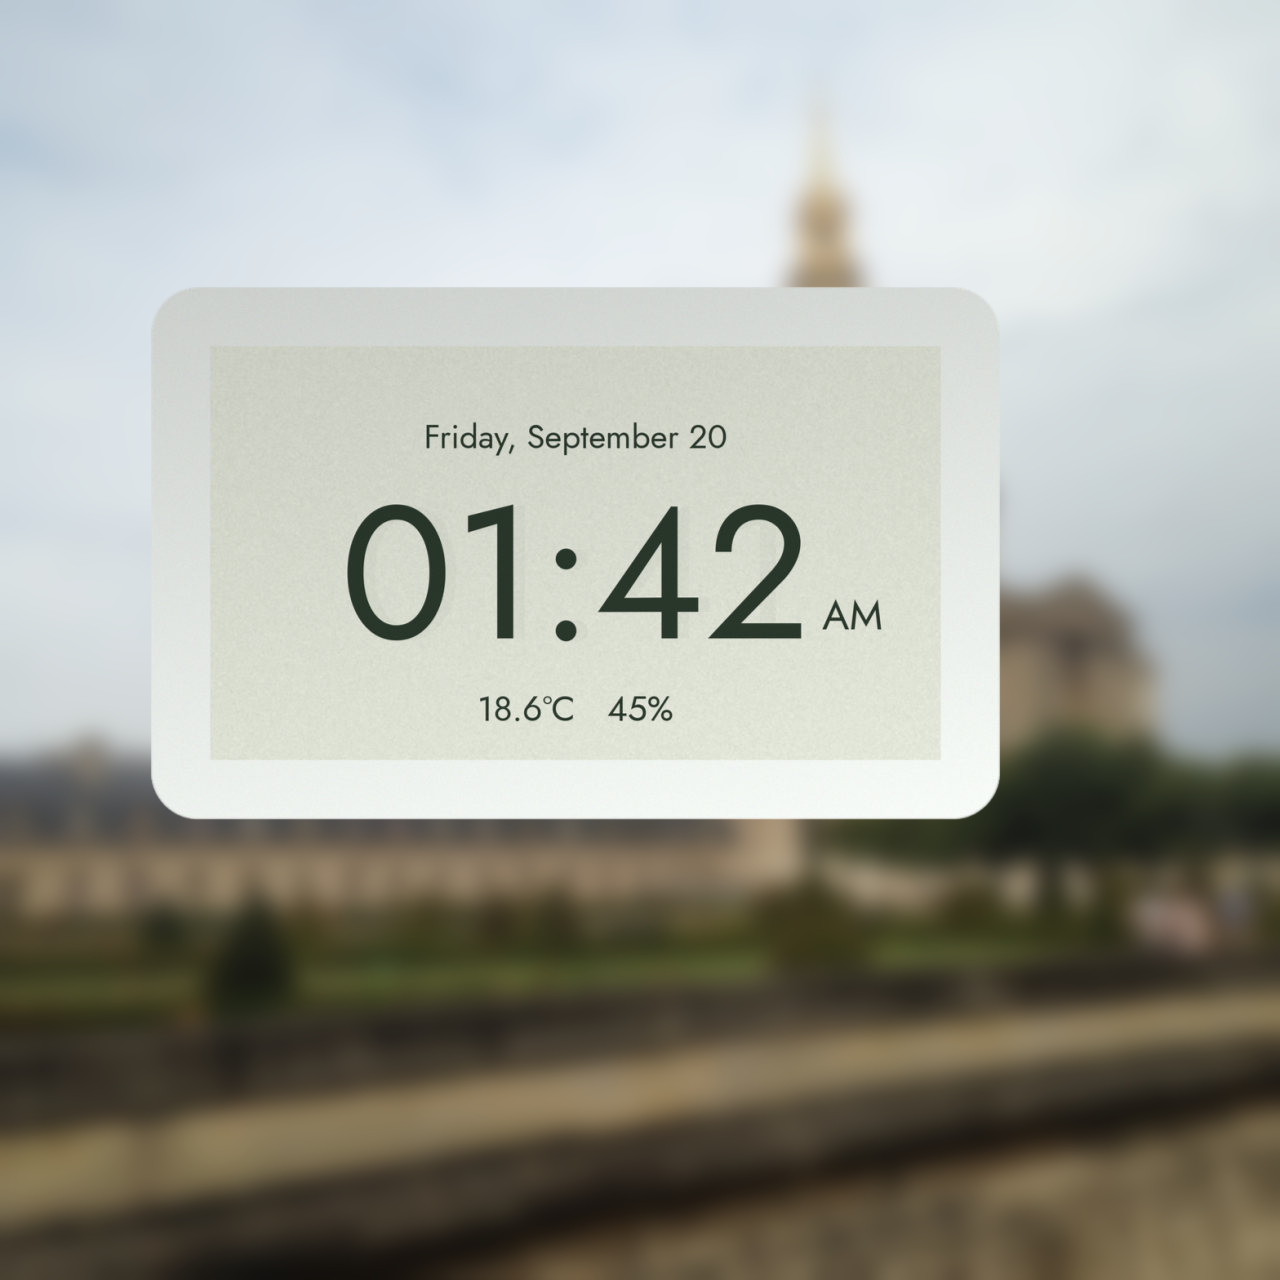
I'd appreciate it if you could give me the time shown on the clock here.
1:42
